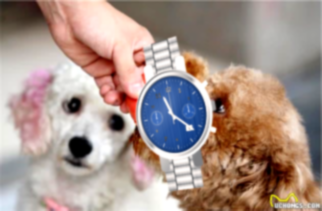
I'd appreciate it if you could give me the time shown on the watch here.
11:22
